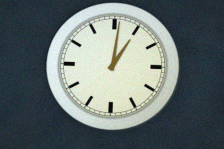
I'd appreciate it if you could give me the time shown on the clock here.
1:01
